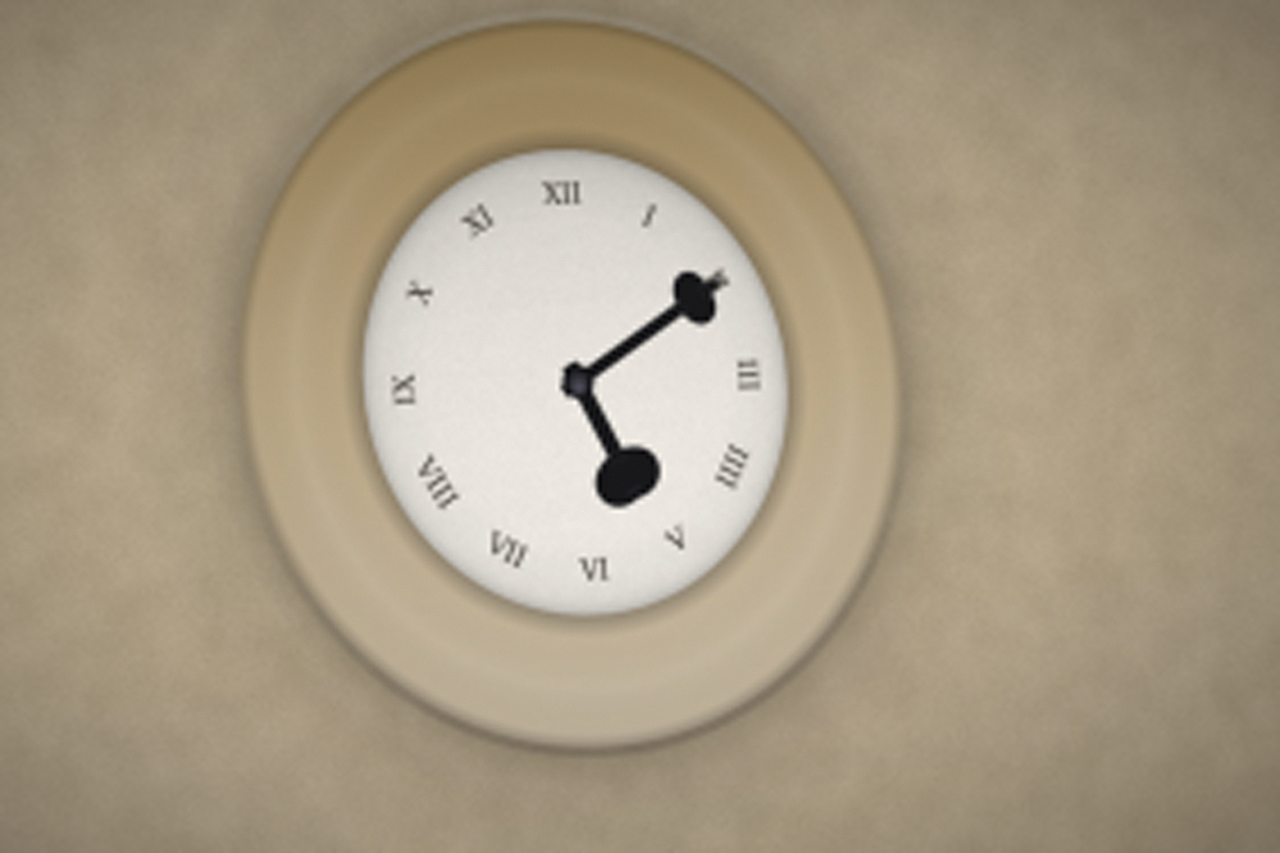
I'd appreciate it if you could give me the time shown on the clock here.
5:10
